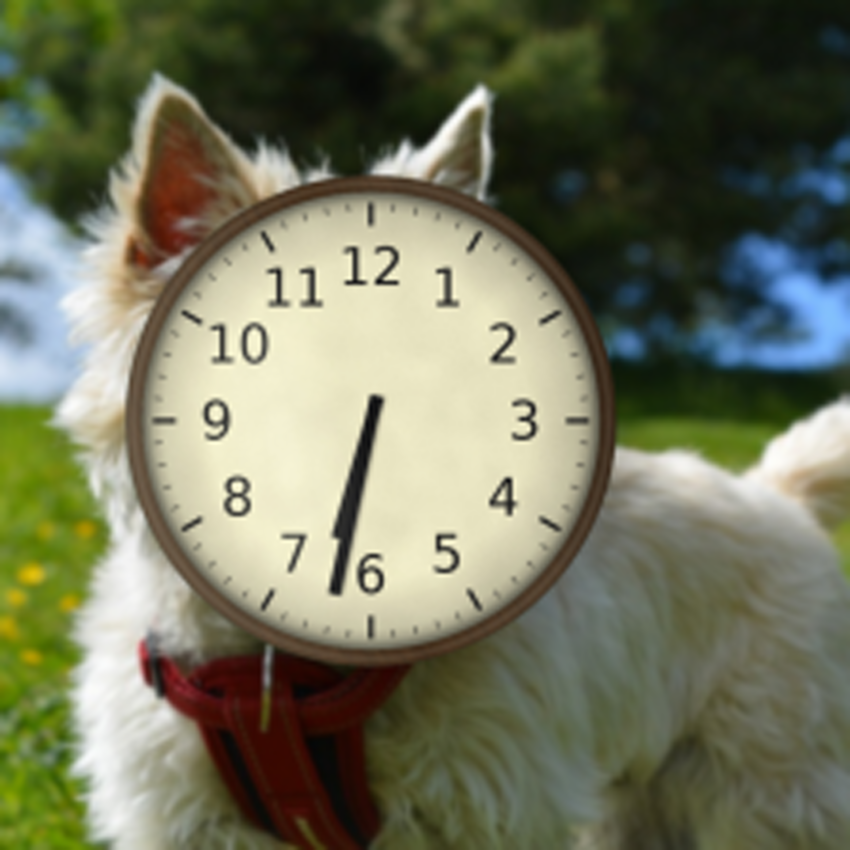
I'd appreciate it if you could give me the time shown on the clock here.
6:32
